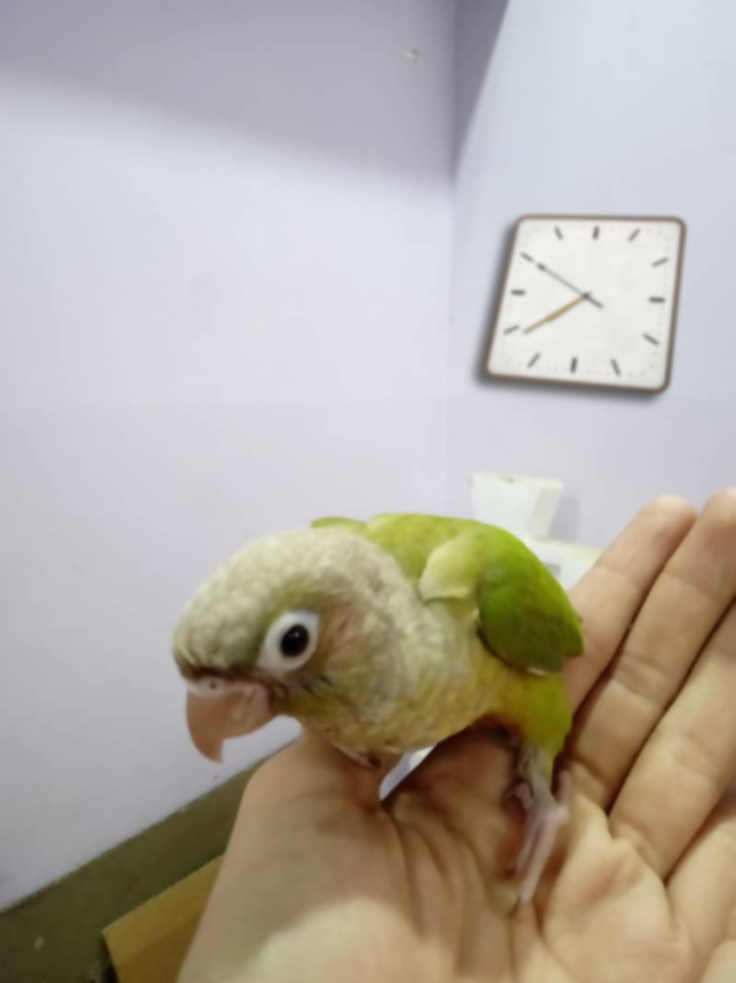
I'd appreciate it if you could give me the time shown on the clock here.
7:38:50
